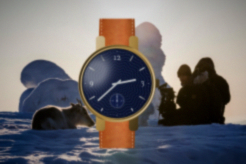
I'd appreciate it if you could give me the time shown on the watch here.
2:38
